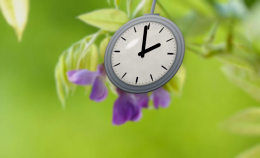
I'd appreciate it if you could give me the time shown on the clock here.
1:59
